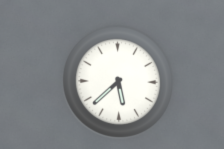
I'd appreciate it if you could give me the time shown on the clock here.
5:38
